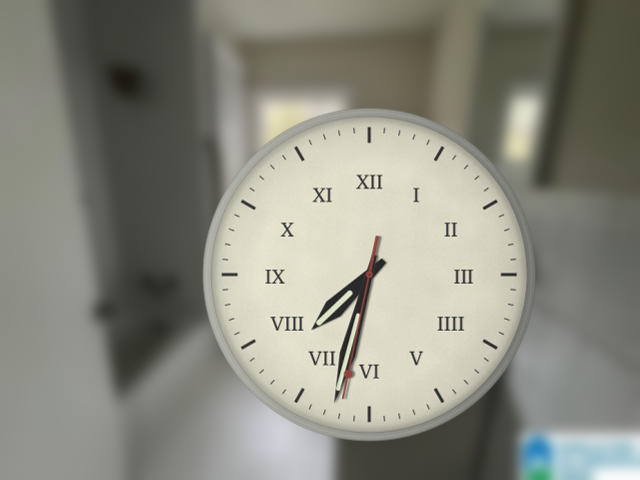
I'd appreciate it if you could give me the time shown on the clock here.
7:32:32
